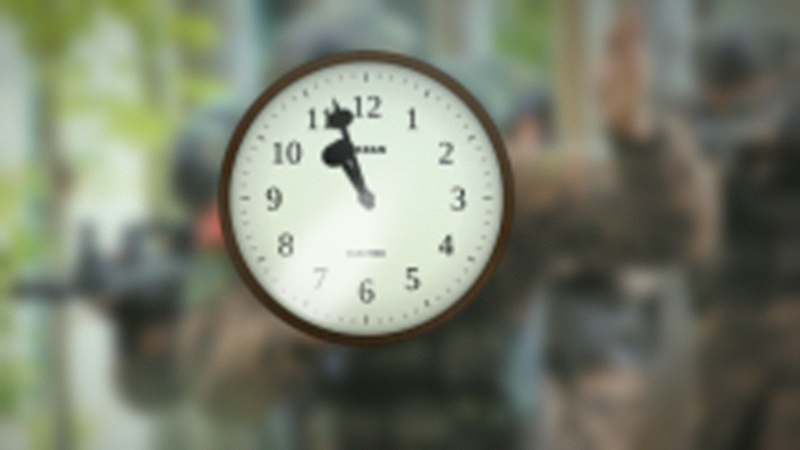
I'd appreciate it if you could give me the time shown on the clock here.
10:57
